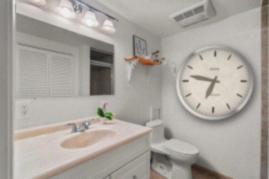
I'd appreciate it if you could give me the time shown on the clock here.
6:47
